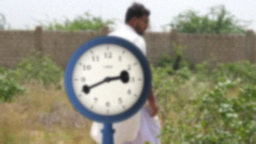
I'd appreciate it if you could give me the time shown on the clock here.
2:41
